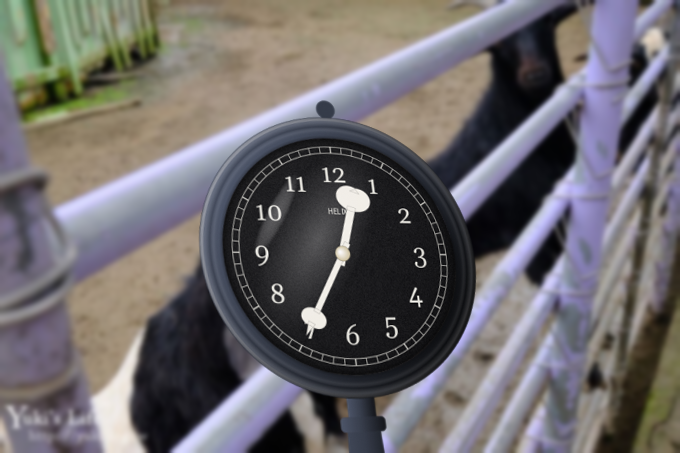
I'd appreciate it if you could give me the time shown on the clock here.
12:35
